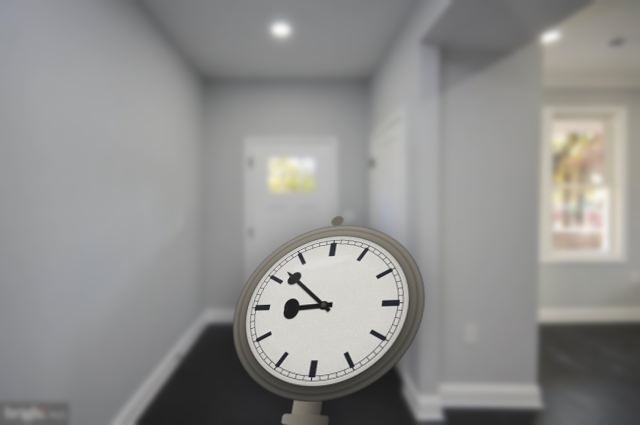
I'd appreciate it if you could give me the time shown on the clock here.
8:52
